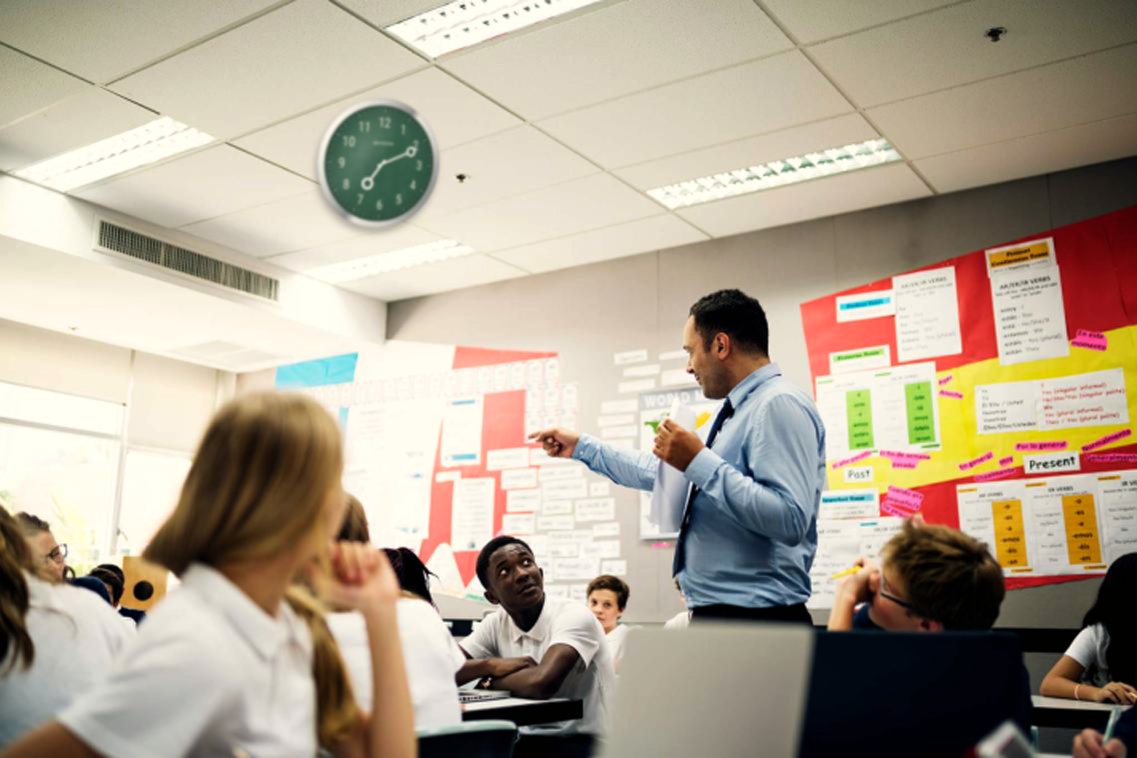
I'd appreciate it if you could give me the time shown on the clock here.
7:11
